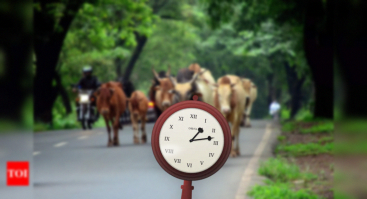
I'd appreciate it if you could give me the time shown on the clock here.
1:13
